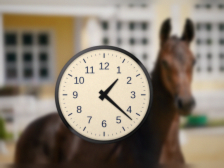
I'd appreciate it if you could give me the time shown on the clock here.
1:22
